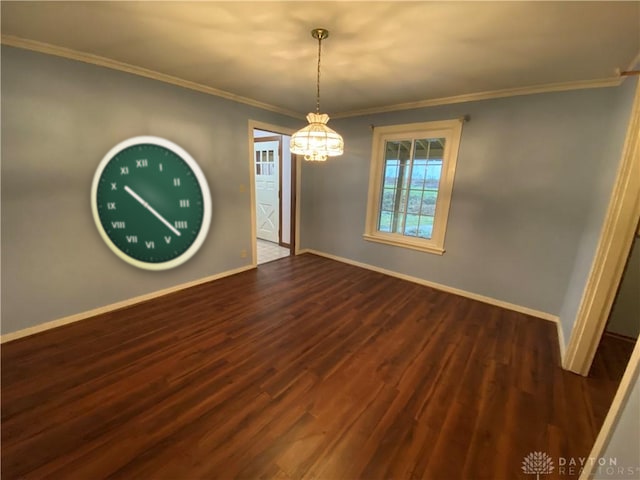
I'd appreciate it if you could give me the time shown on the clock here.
10:22
